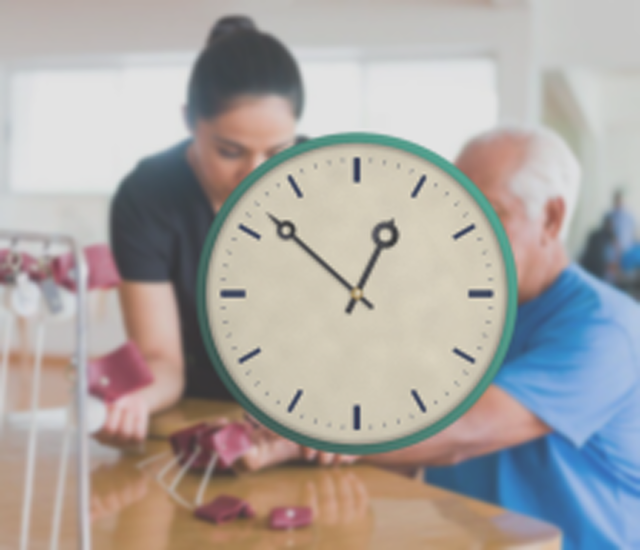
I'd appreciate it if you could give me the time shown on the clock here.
12:52
